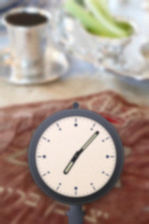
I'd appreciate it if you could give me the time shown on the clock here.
7:07
